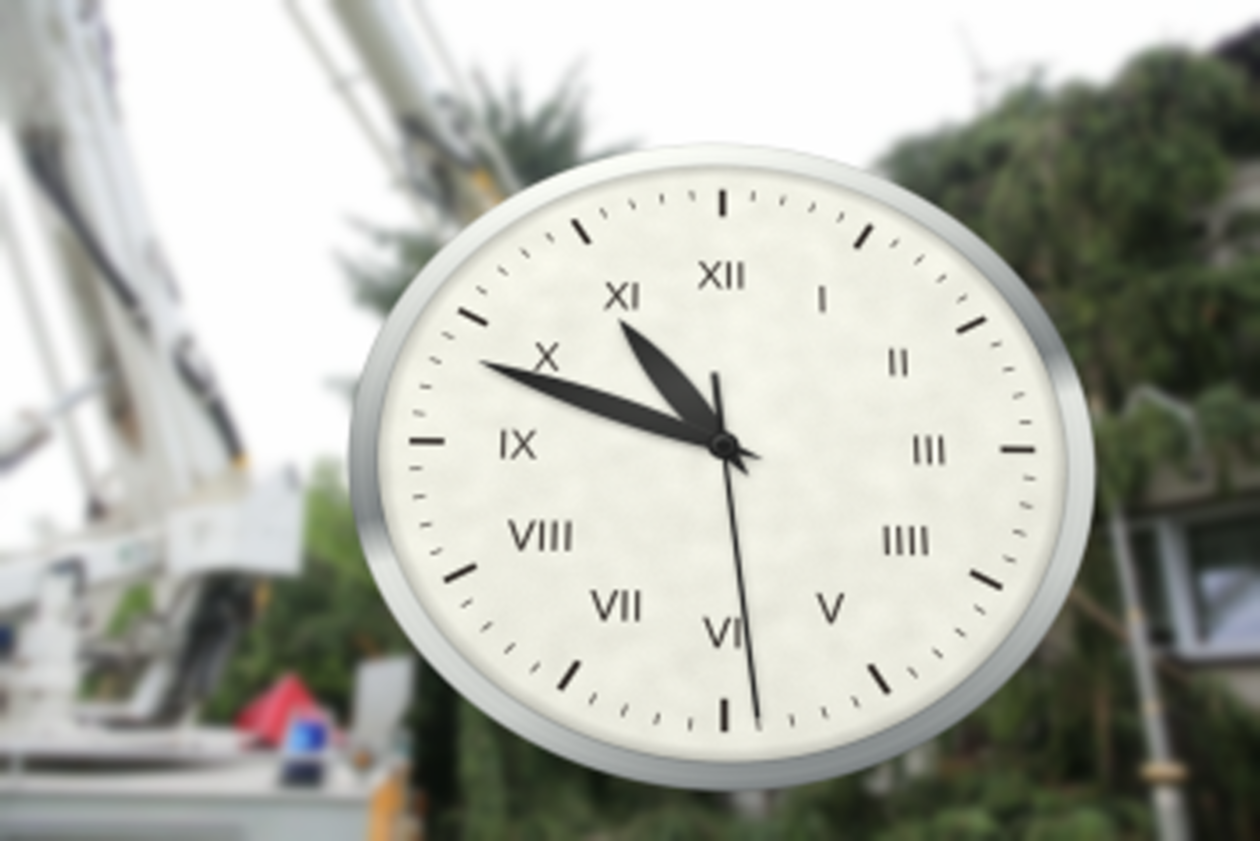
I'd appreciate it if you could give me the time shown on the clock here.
10:48:29
